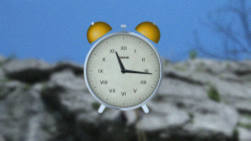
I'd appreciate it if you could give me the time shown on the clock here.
11:16
